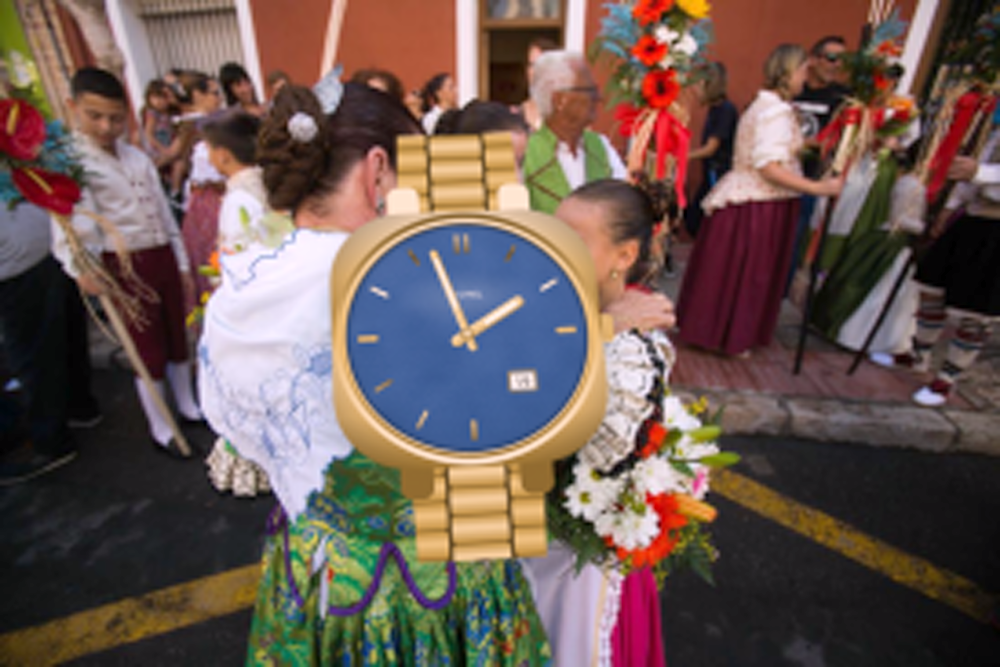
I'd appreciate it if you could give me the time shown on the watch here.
1:57
